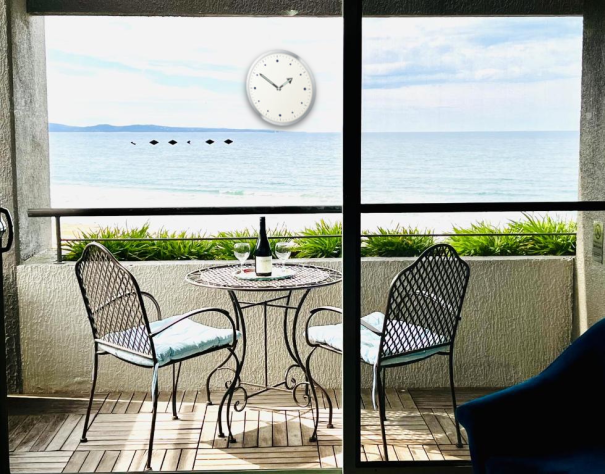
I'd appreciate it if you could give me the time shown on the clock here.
1:51
